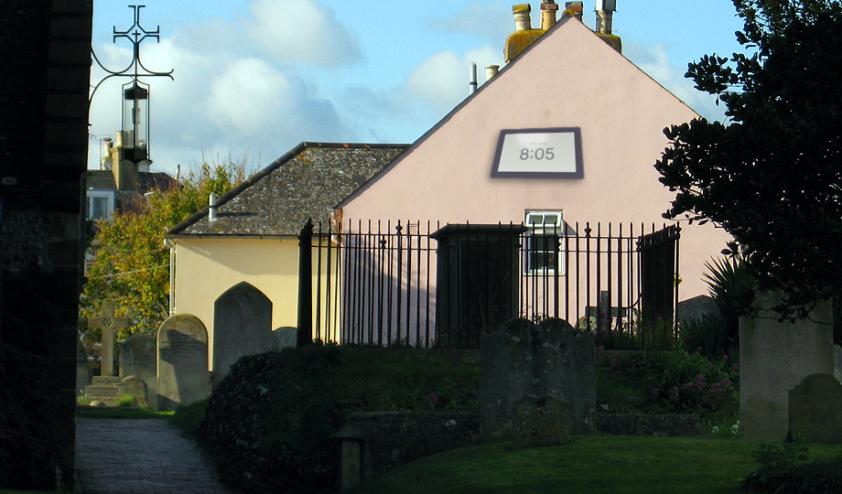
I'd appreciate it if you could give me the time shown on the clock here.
8:05
